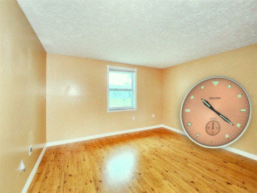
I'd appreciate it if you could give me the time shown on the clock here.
10:21
